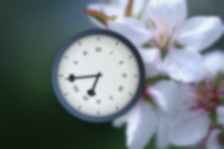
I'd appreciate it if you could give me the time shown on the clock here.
6:44
